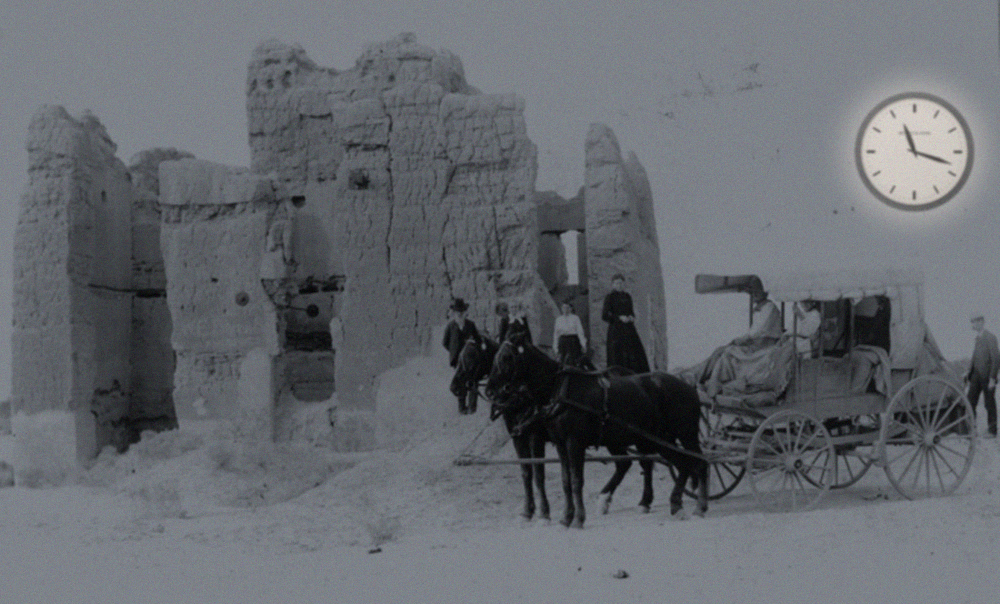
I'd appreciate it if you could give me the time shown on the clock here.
11:18
